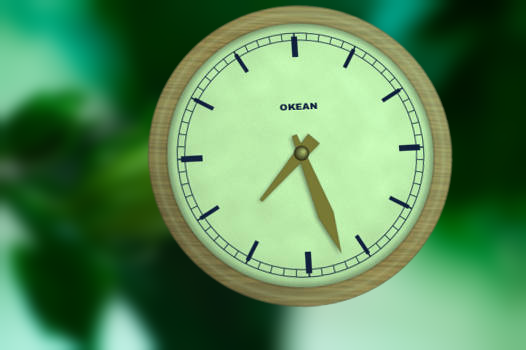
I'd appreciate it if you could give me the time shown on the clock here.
7:27
